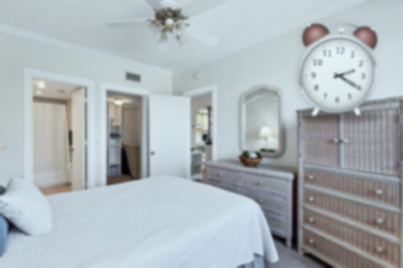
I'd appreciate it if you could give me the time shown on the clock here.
2:20
